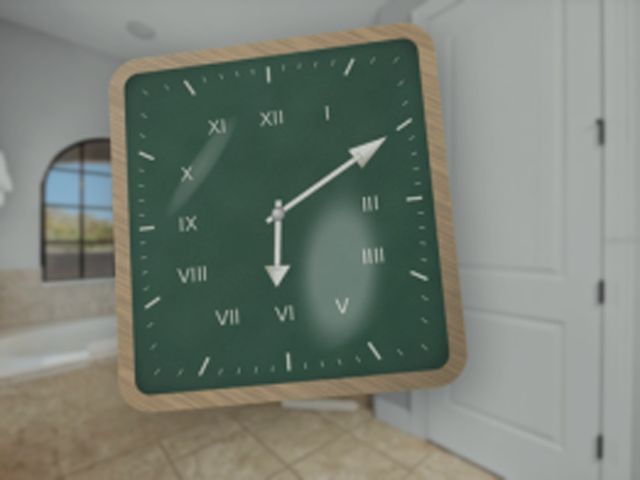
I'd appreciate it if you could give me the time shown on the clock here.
6:10
